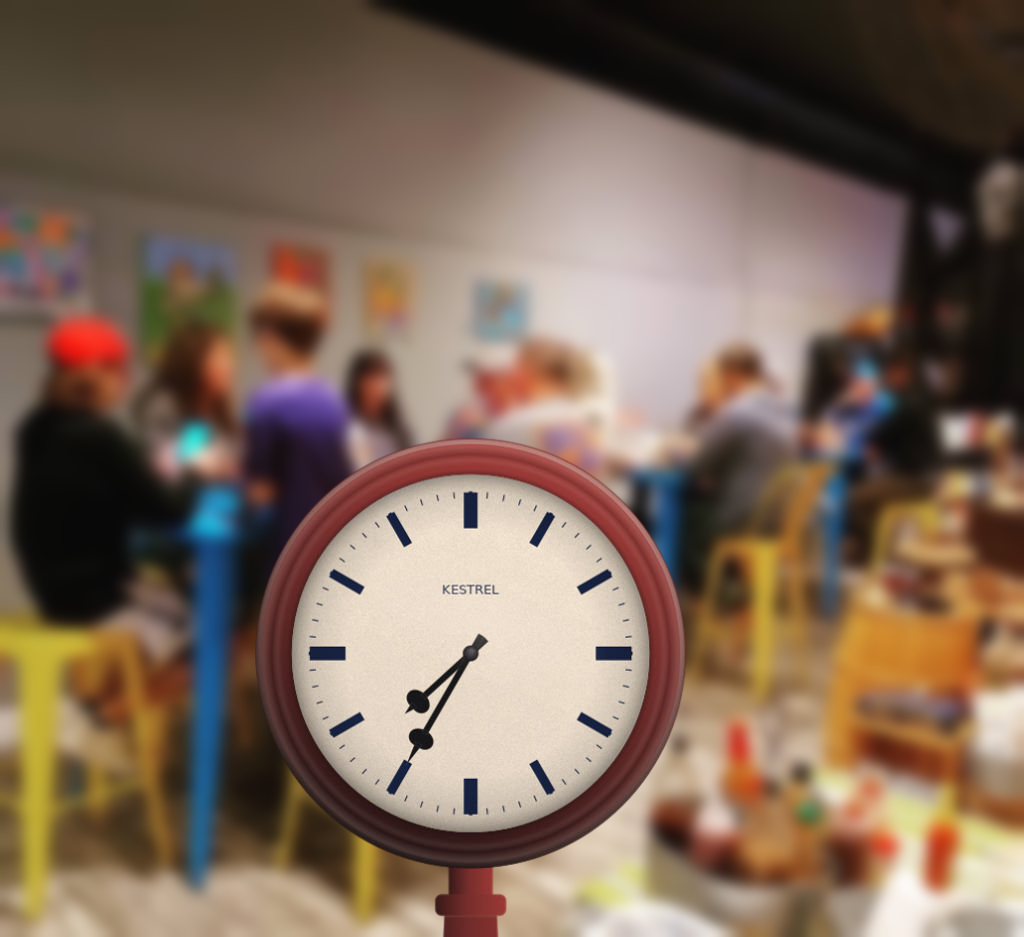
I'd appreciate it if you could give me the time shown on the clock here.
7:35
